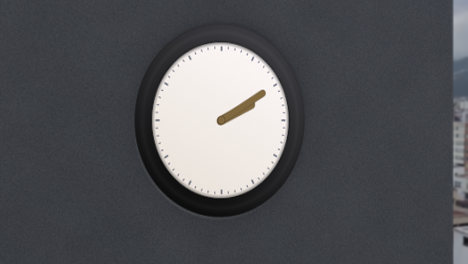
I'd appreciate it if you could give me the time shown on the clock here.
2:10
